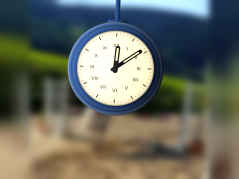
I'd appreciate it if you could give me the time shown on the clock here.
12:09
